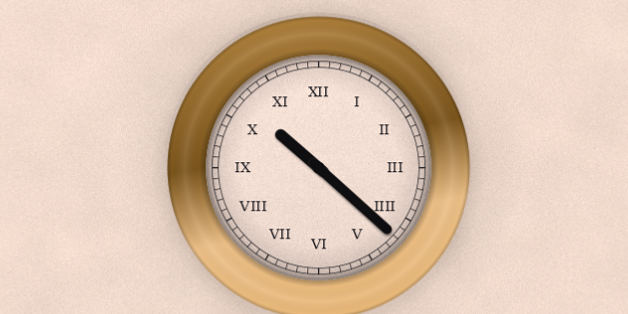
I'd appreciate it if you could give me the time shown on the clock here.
10:22
